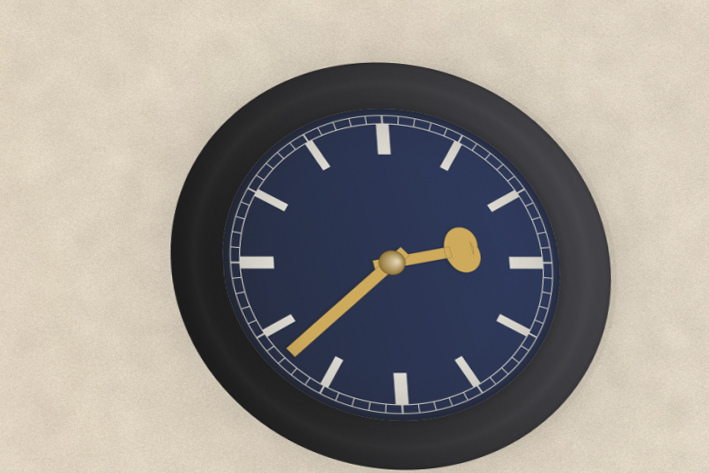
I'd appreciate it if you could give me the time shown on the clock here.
2:38
